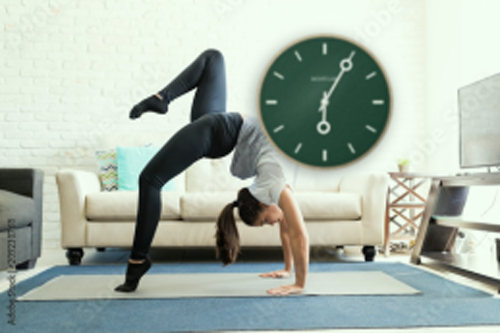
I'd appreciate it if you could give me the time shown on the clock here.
6:05
